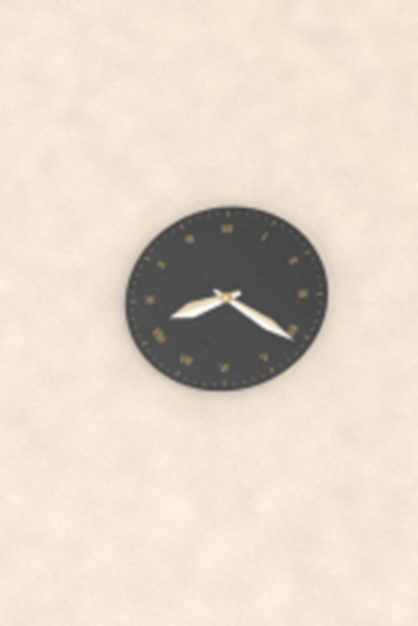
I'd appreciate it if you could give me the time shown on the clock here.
8:21
